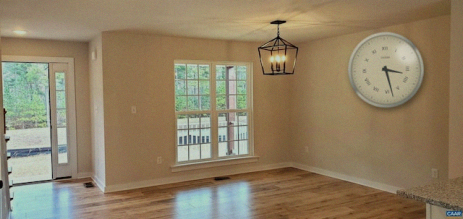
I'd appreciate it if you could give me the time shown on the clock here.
3:28
